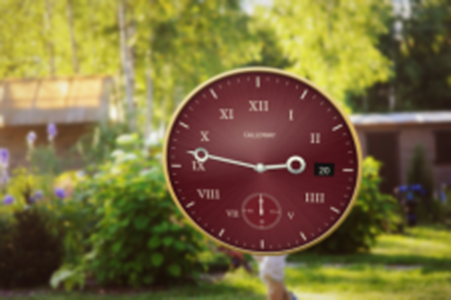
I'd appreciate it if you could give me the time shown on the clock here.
2:47
